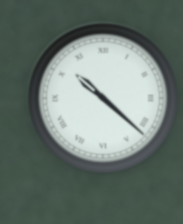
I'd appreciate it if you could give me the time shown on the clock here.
10:22
